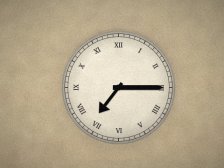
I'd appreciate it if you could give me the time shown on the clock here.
7:15
